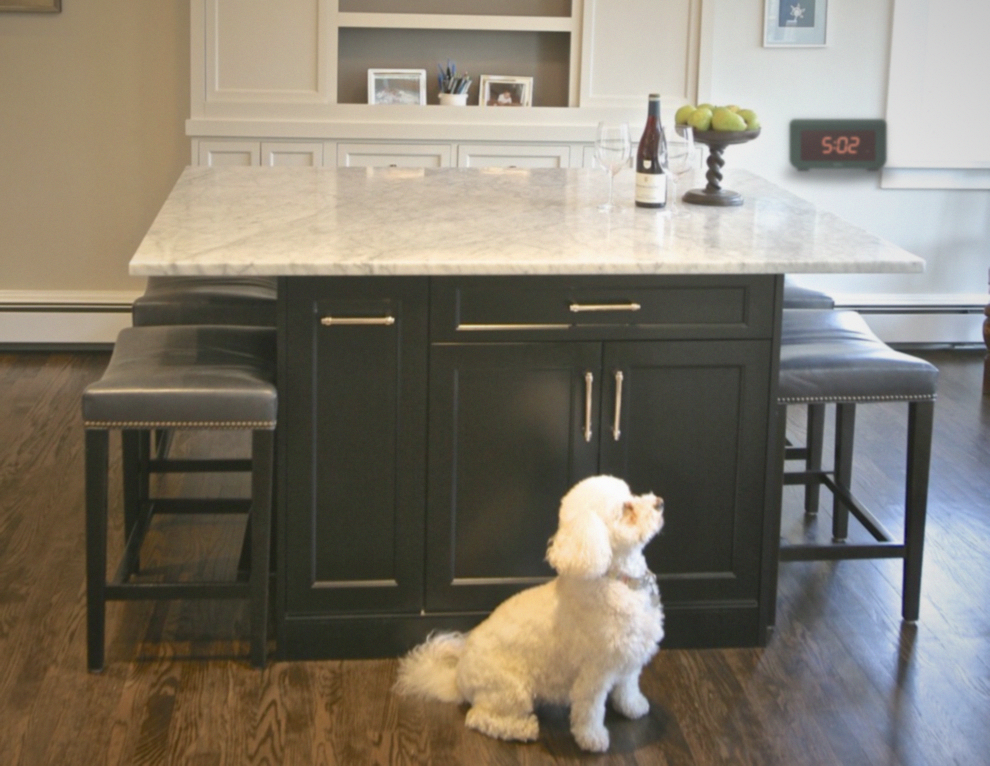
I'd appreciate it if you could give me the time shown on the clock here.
5:02
